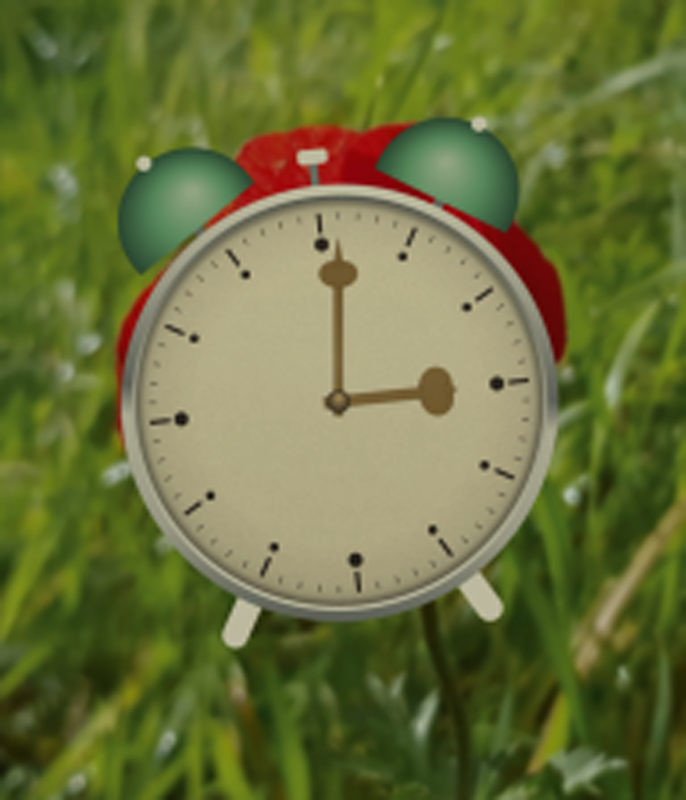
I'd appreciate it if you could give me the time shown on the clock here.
3:01
